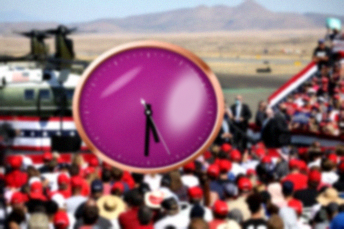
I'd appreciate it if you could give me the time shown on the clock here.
5:30:26
